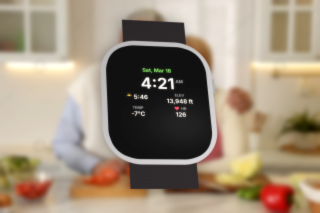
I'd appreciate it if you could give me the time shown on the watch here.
4:21
